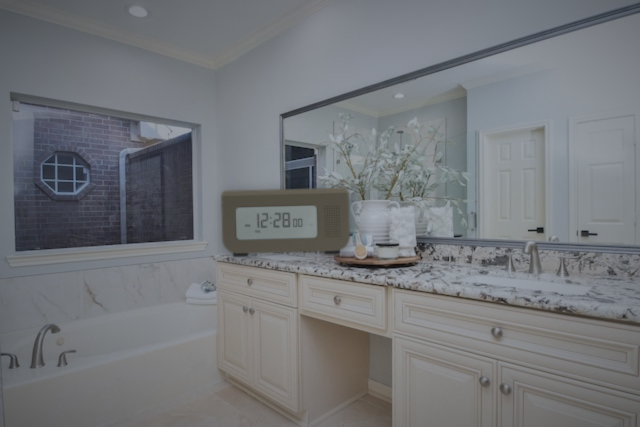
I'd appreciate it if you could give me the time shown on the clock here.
12:28
